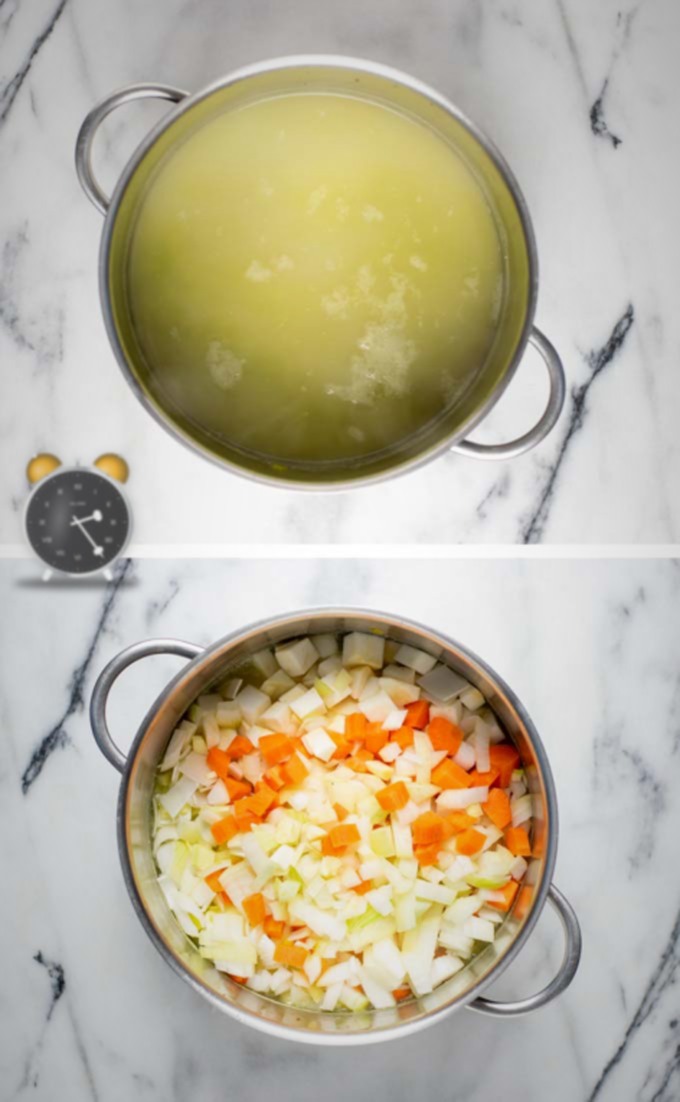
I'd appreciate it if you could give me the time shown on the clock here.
2:24
